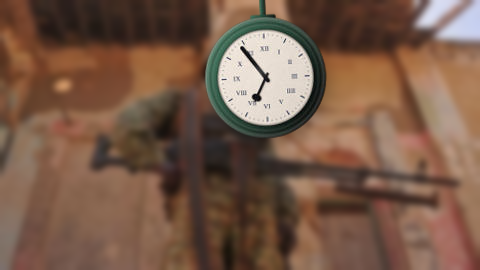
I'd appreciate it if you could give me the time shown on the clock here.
6:54
